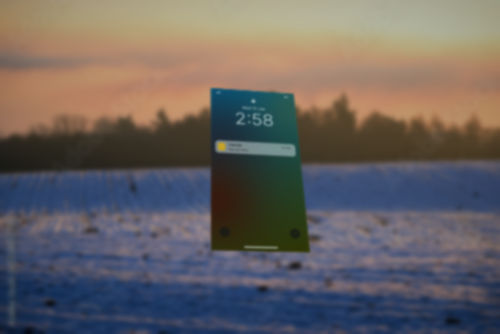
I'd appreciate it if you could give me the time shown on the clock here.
2:58
